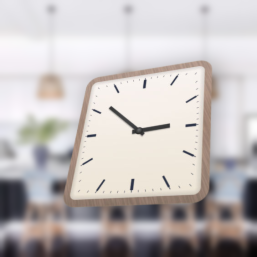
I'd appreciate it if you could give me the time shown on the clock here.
2:52
